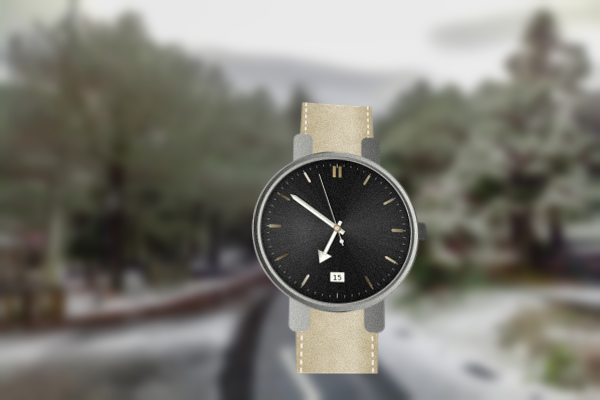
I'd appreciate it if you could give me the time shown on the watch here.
6:50:57
